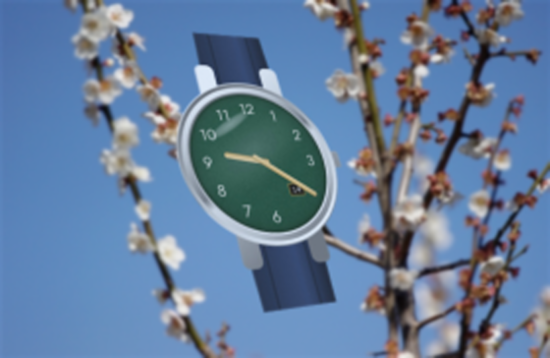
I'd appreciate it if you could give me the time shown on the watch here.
9:21
